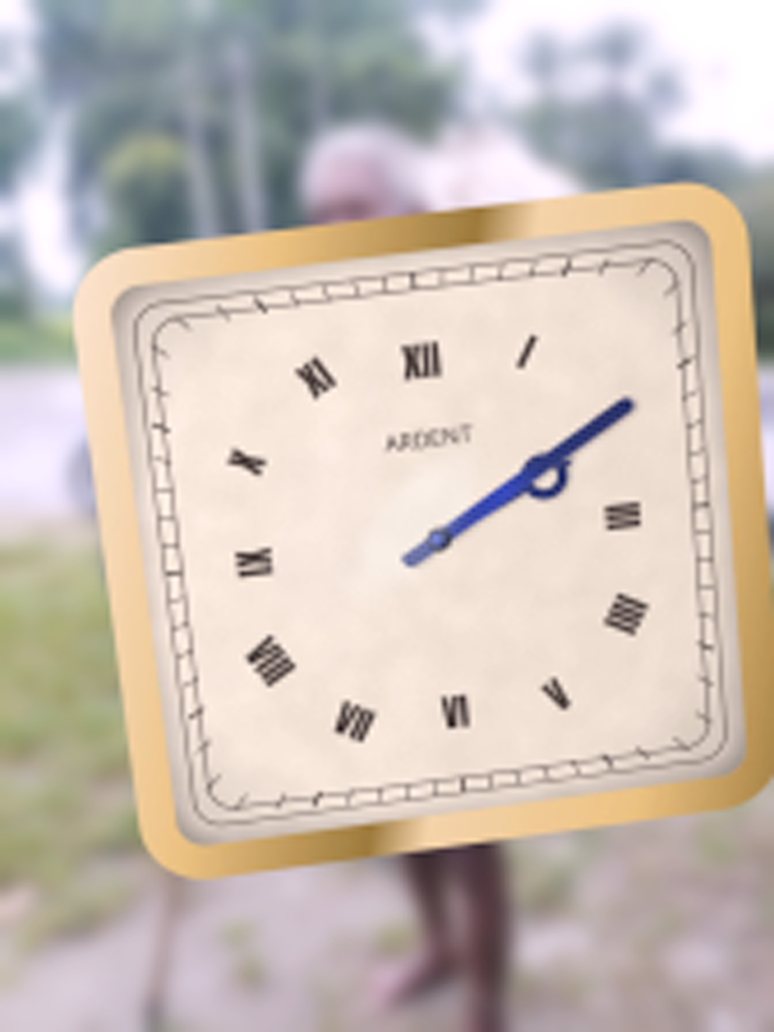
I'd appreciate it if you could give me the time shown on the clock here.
2:10
